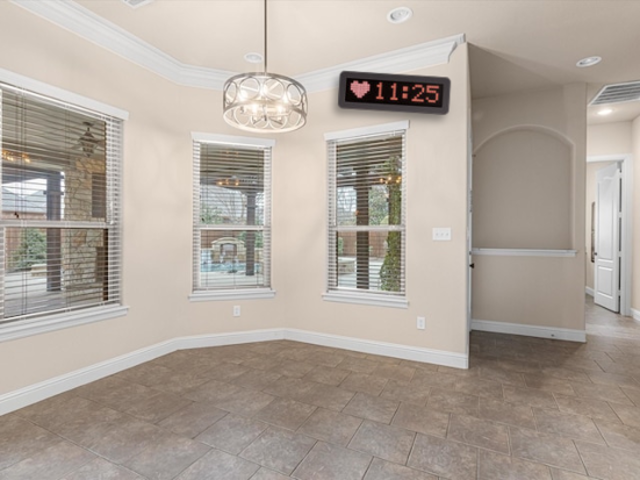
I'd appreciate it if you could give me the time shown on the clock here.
11:25
